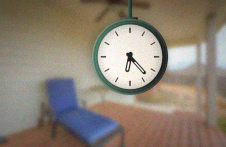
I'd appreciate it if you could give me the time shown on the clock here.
6:23
